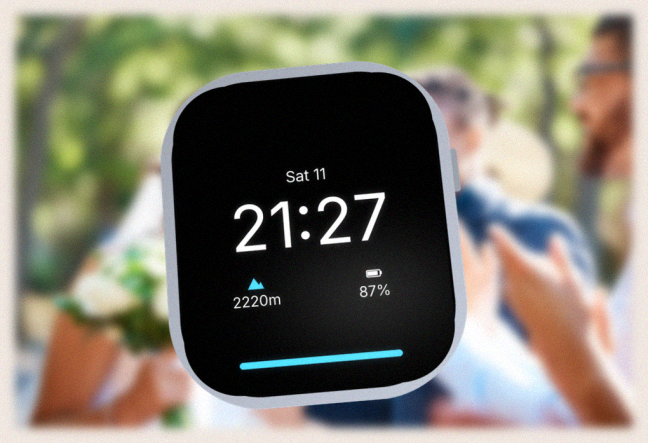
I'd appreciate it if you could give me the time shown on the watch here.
21:27
